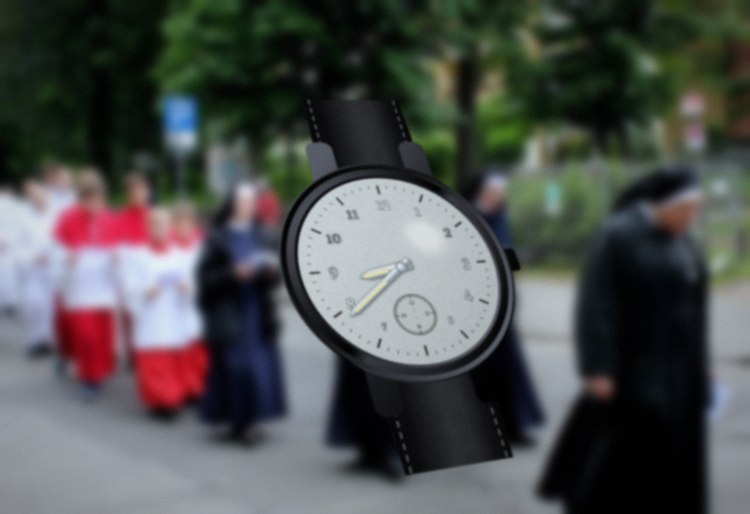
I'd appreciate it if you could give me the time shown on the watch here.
8:39
